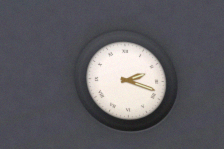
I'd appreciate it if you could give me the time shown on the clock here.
2:18
